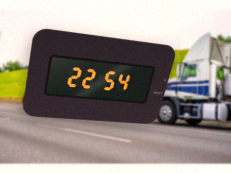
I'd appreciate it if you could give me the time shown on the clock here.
22:54
